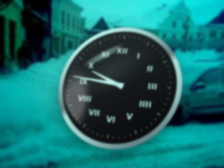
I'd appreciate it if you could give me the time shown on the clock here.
9:46
